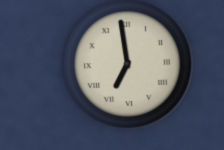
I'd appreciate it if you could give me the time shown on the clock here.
6:59
